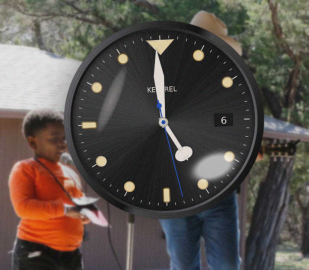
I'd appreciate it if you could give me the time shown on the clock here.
4:59:28
